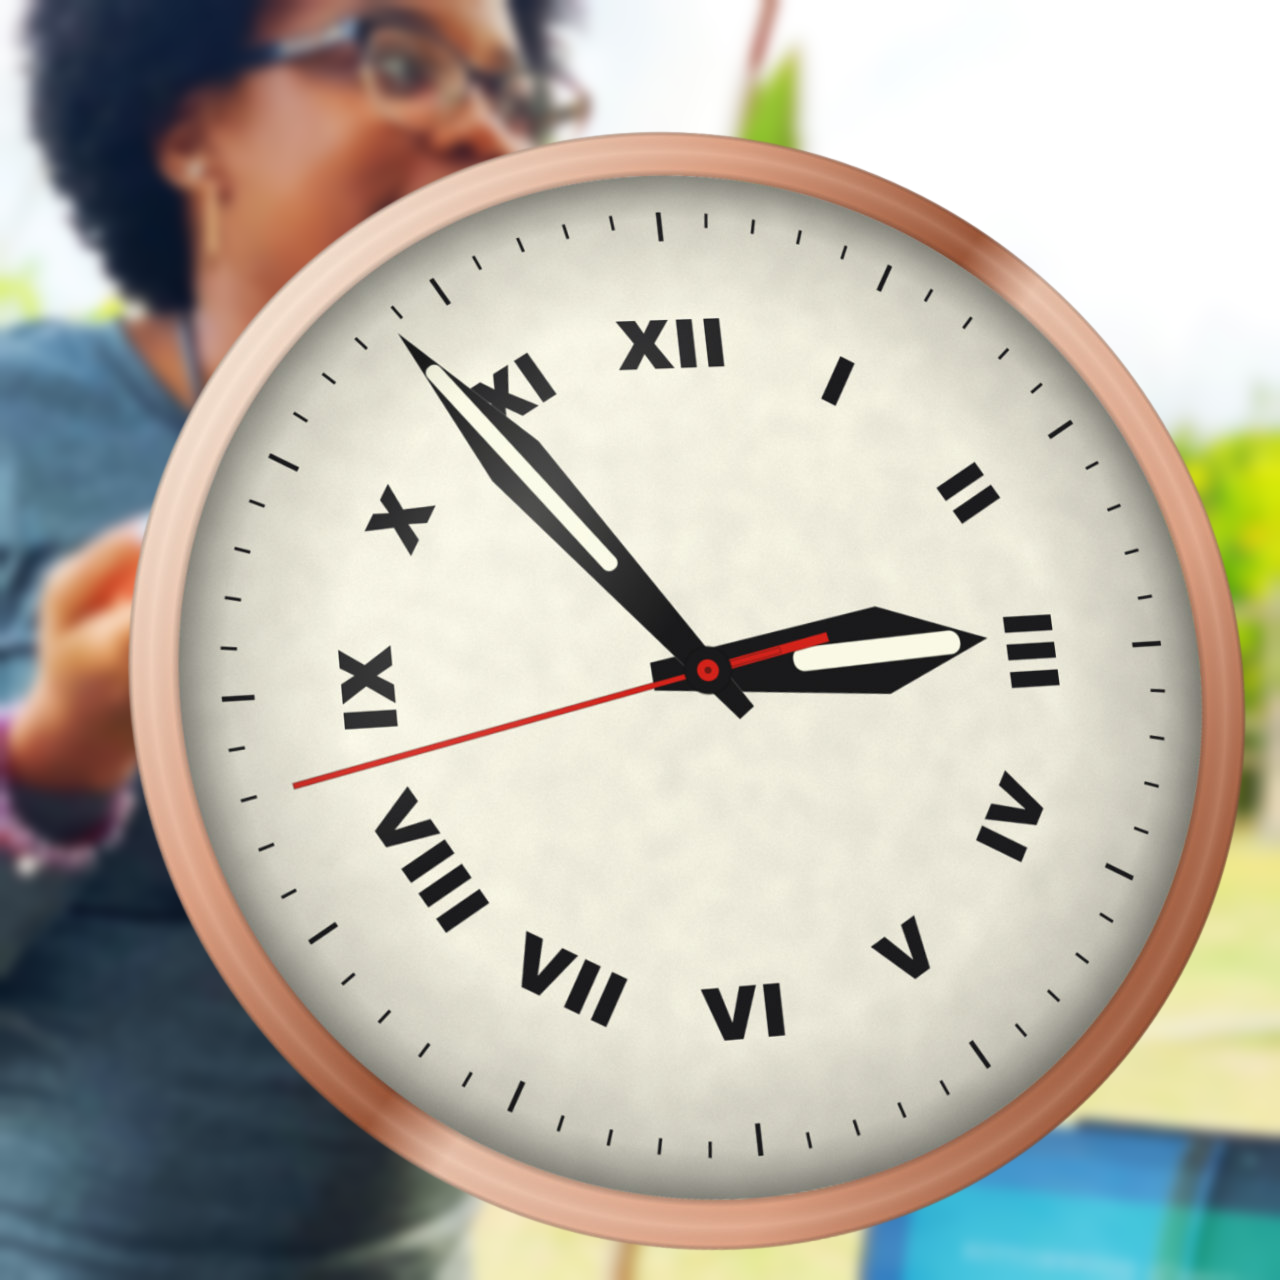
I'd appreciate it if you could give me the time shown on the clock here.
2:53:43
